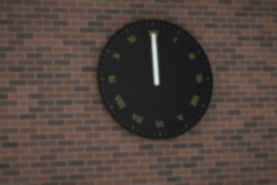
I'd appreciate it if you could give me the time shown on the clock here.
12:00
